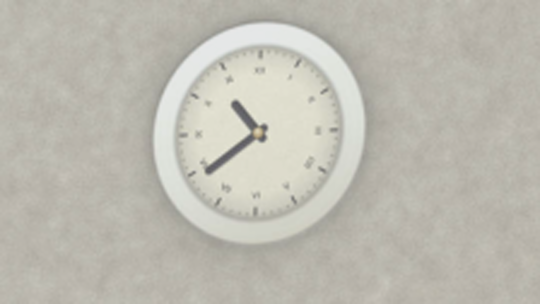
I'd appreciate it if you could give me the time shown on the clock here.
10:39
